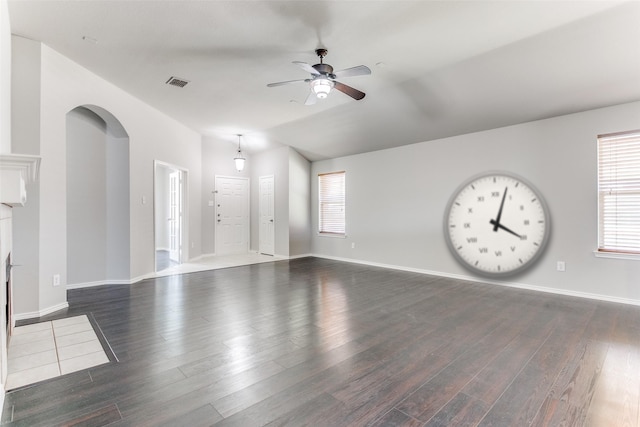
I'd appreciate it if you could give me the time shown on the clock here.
4:03
